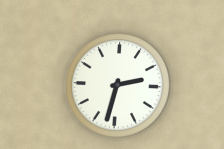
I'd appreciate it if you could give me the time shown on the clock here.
2:32
